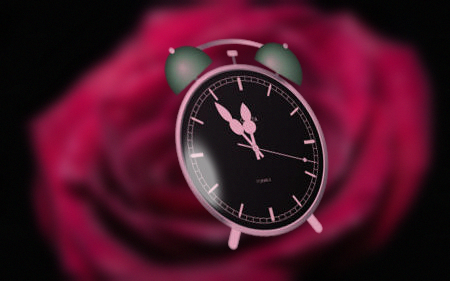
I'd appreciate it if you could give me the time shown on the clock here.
11:54:18
